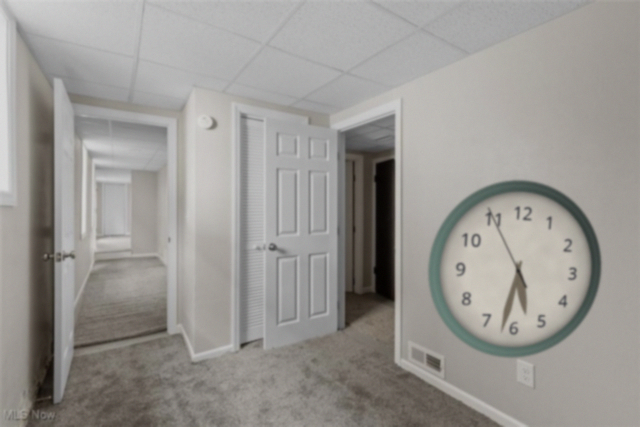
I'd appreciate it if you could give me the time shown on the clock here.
5:31:55
